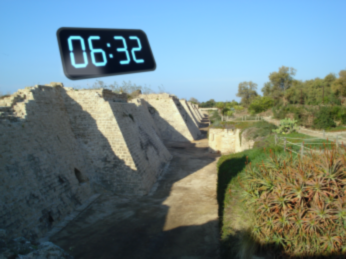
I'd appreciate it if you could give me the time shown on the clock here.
6:32
